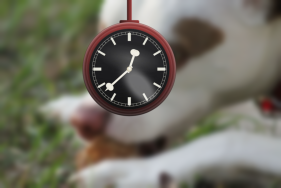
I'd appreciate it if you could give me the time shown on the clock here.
12:38
